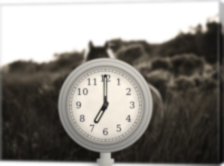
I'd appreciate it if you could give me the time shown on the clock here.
7:00
